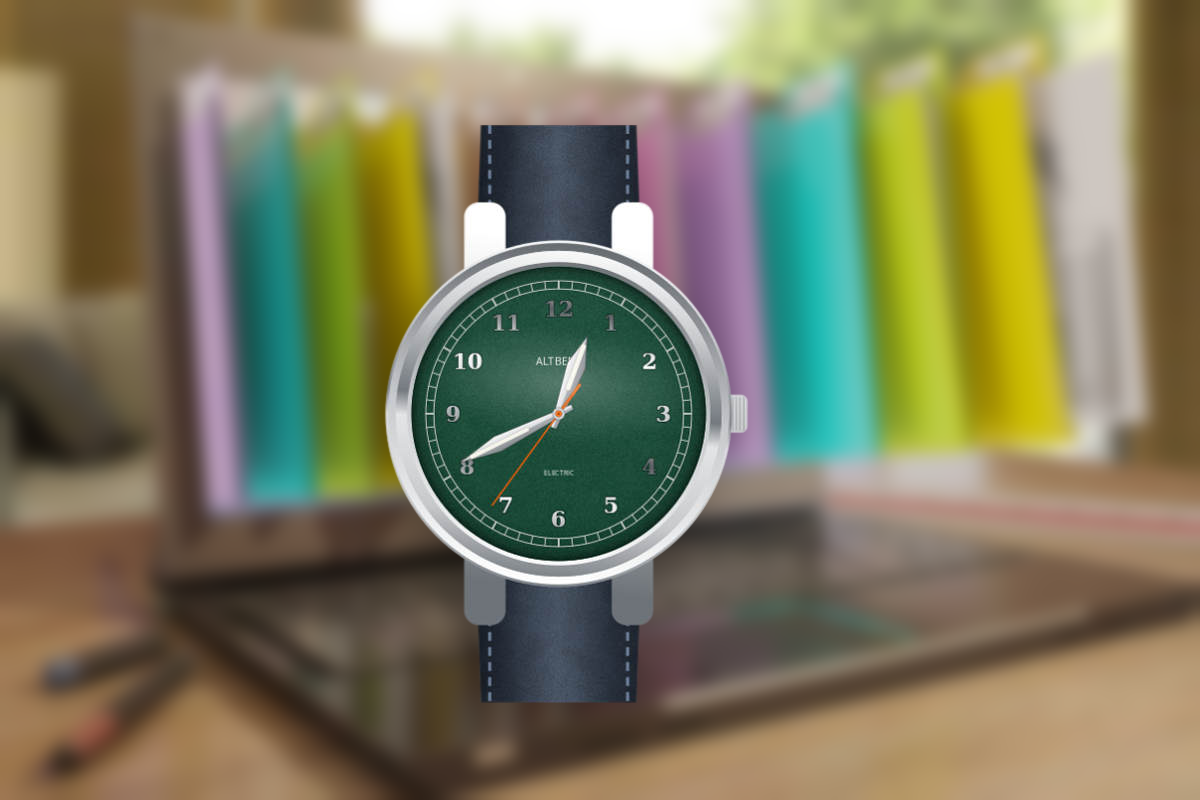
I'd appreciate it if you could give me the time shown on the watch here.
12:40:36
